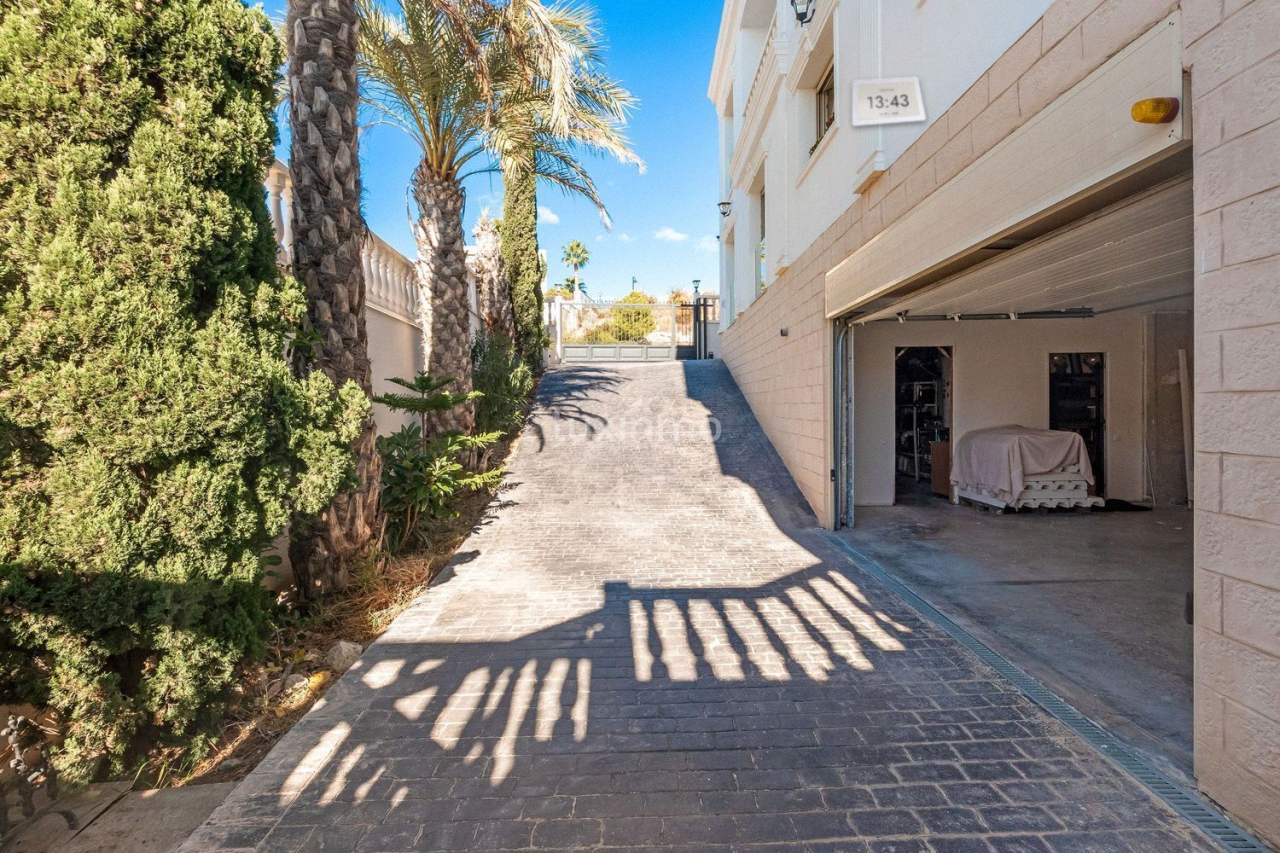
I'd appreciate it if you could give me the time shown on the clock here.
13:43
